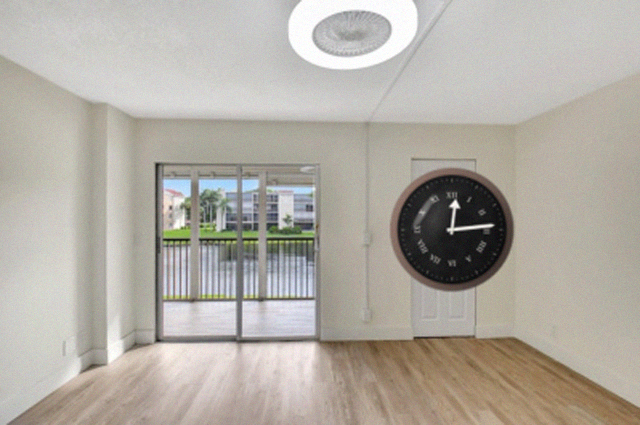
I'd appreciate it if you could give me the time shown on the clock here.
12:14
